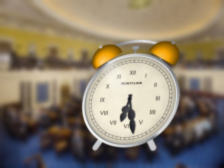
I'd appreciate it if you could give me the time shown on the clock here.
6:28
